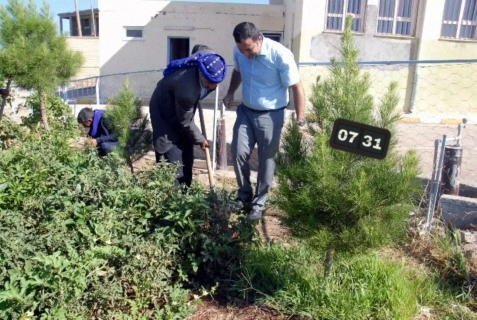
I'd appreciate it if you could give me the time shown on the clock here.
7:31
